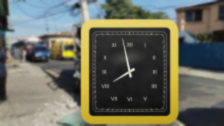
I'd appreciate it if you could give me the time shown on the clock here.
7:58
